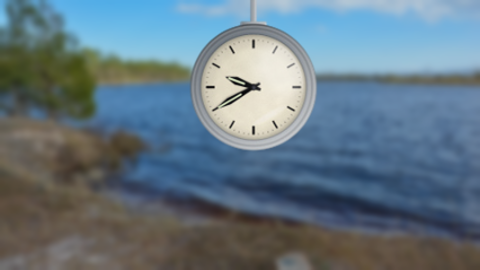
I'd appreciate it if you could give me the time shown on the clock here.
9:40
